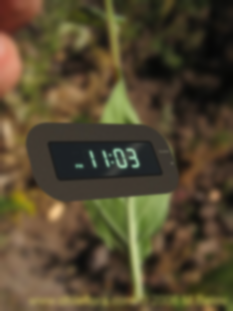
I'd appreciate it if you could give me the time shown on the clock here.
11:03
